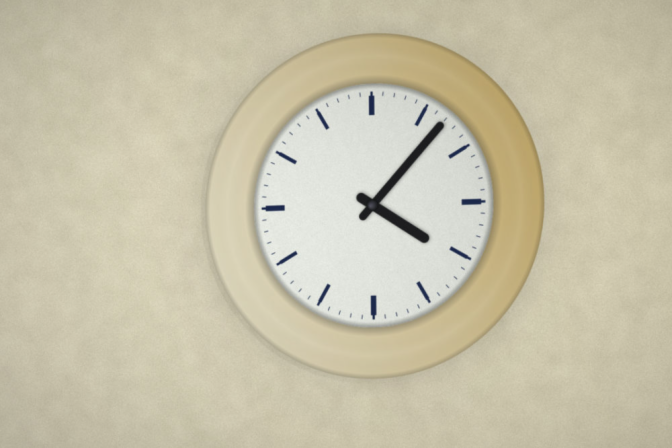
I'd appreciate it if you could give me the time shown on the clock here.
4:07
